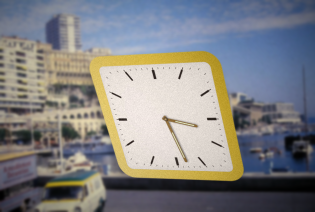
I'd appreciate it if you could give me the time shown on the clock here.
3:28
